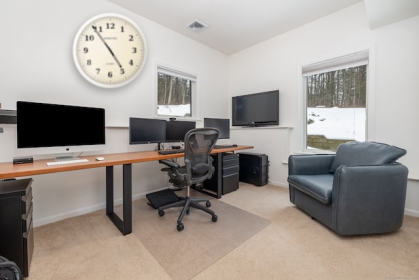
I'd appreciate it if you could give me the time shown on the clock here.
4:54
